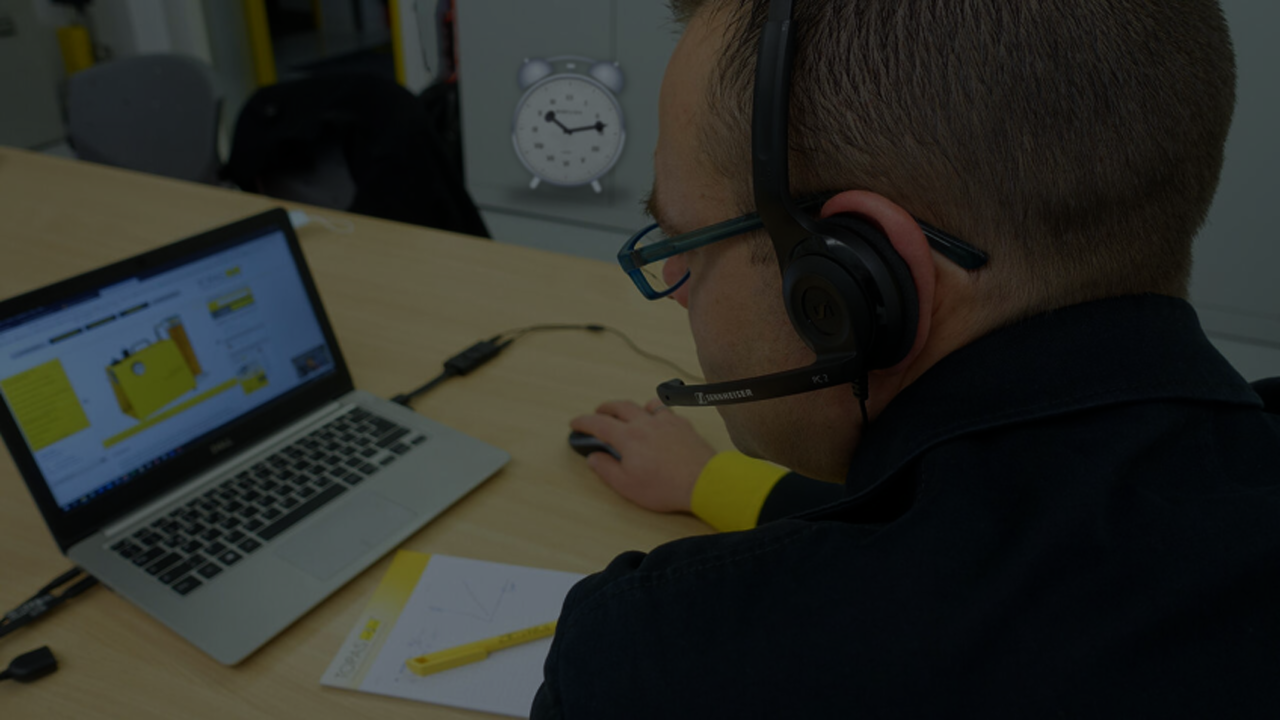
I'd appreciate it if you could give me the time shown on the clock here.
10:13
